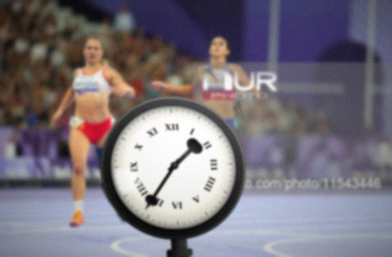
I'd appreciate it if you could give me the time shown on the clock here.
1:36
